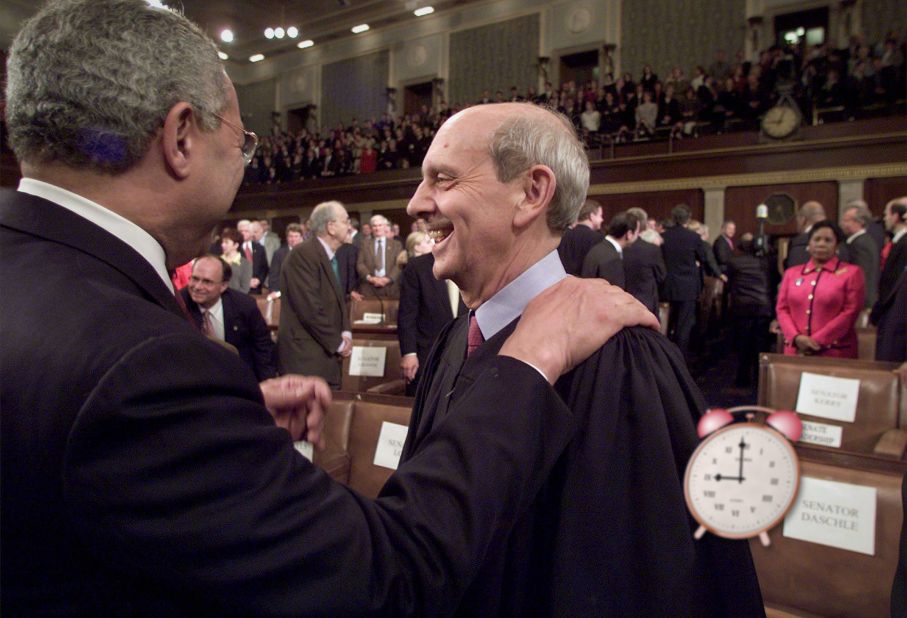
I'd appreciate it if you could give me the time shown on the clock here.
8:59
